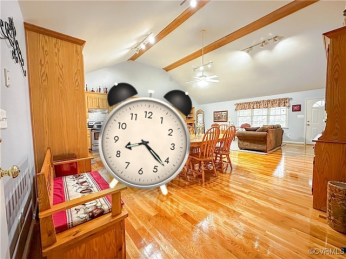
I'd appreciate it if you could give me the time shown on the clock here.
8:22
